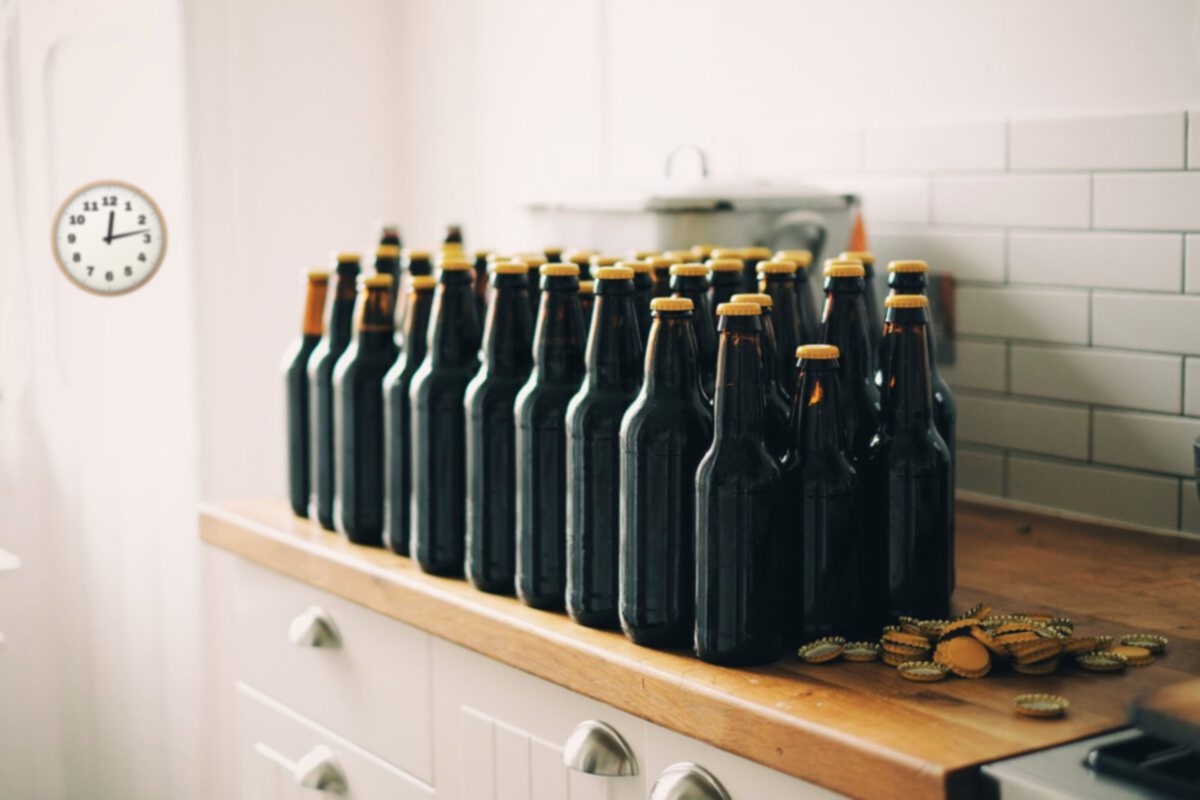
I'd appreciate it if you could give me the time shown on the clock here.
12:13
